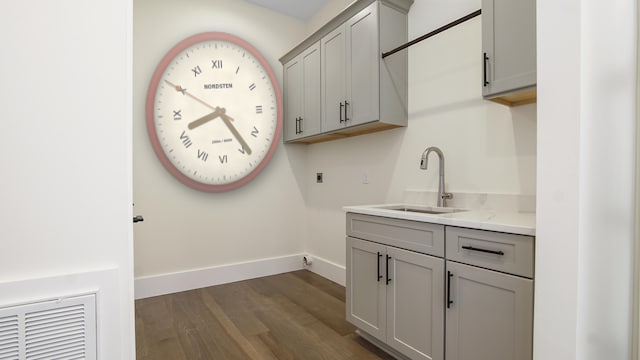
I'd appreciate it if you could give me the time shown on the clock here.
8:23:50
